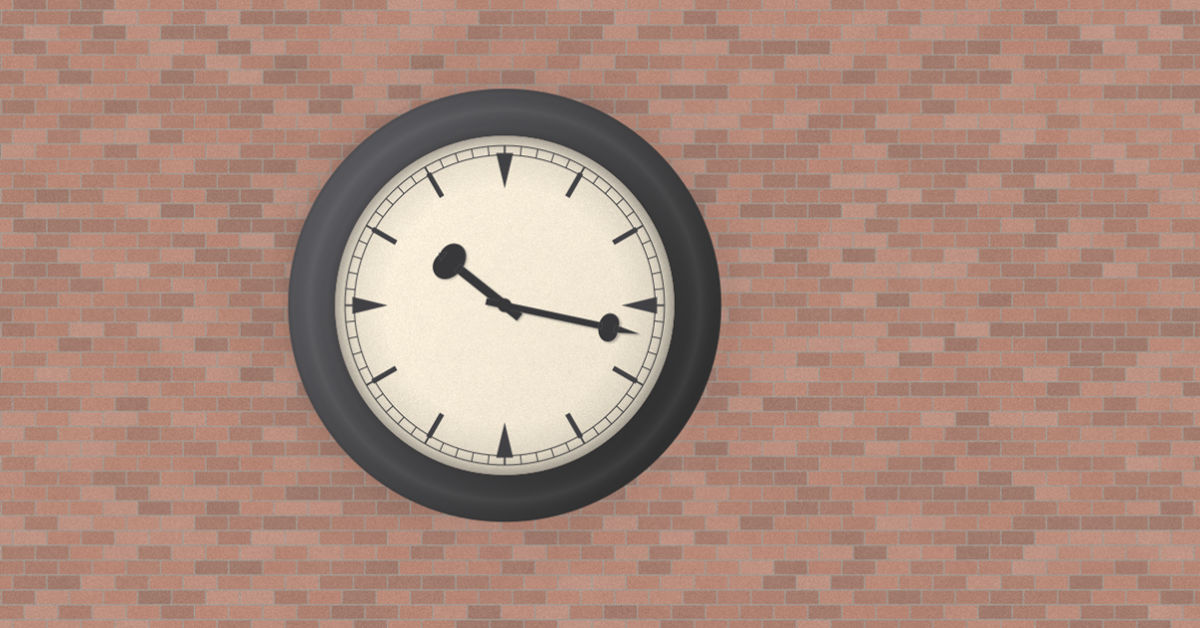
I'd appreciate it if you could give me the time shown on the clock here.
10:17
